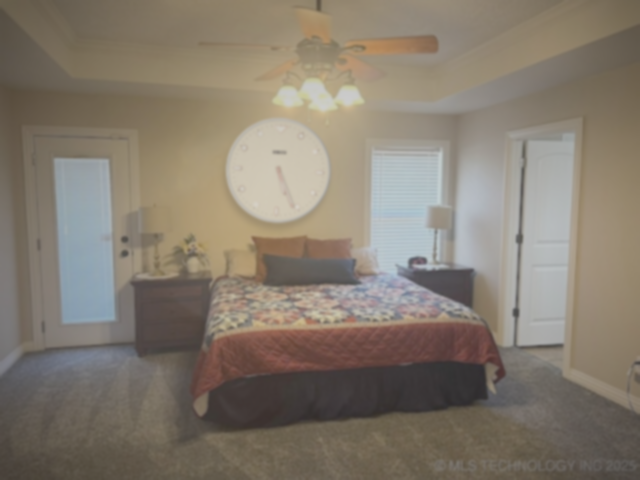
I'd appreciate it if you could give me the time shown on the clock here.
5:26
